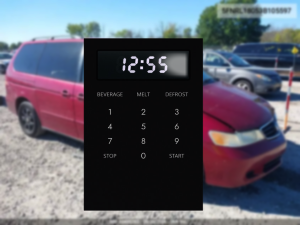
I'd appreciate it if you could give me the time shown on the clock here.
12:55
